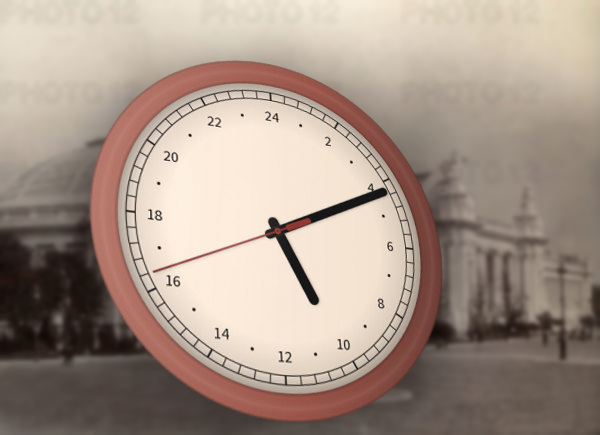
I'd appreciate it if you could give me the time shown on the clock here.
10:10:41
